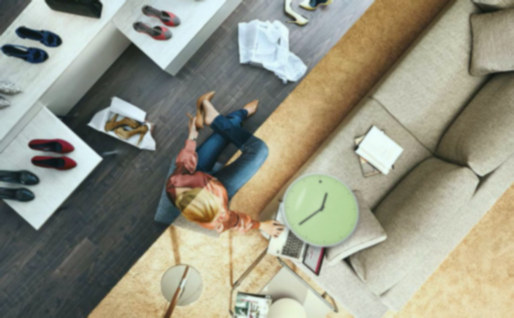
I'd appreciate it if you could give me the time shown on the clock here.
12:39
